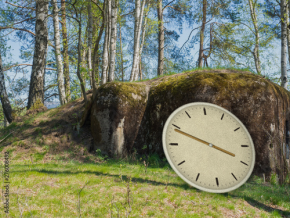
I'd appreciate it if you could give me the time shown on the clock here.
3:49
